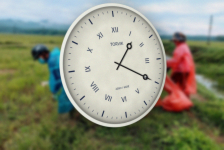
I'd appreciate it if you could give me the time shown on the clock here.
1:20
